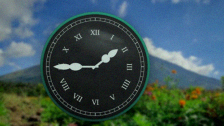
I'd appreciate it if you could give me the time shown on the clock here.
1:45
